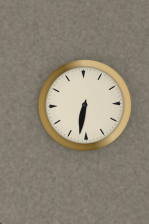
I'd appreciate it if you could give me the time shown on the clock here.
6:32
